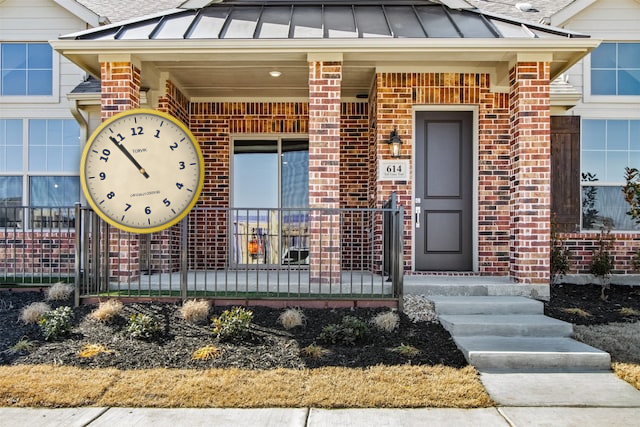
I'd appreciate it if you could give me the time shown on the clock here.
10:54
